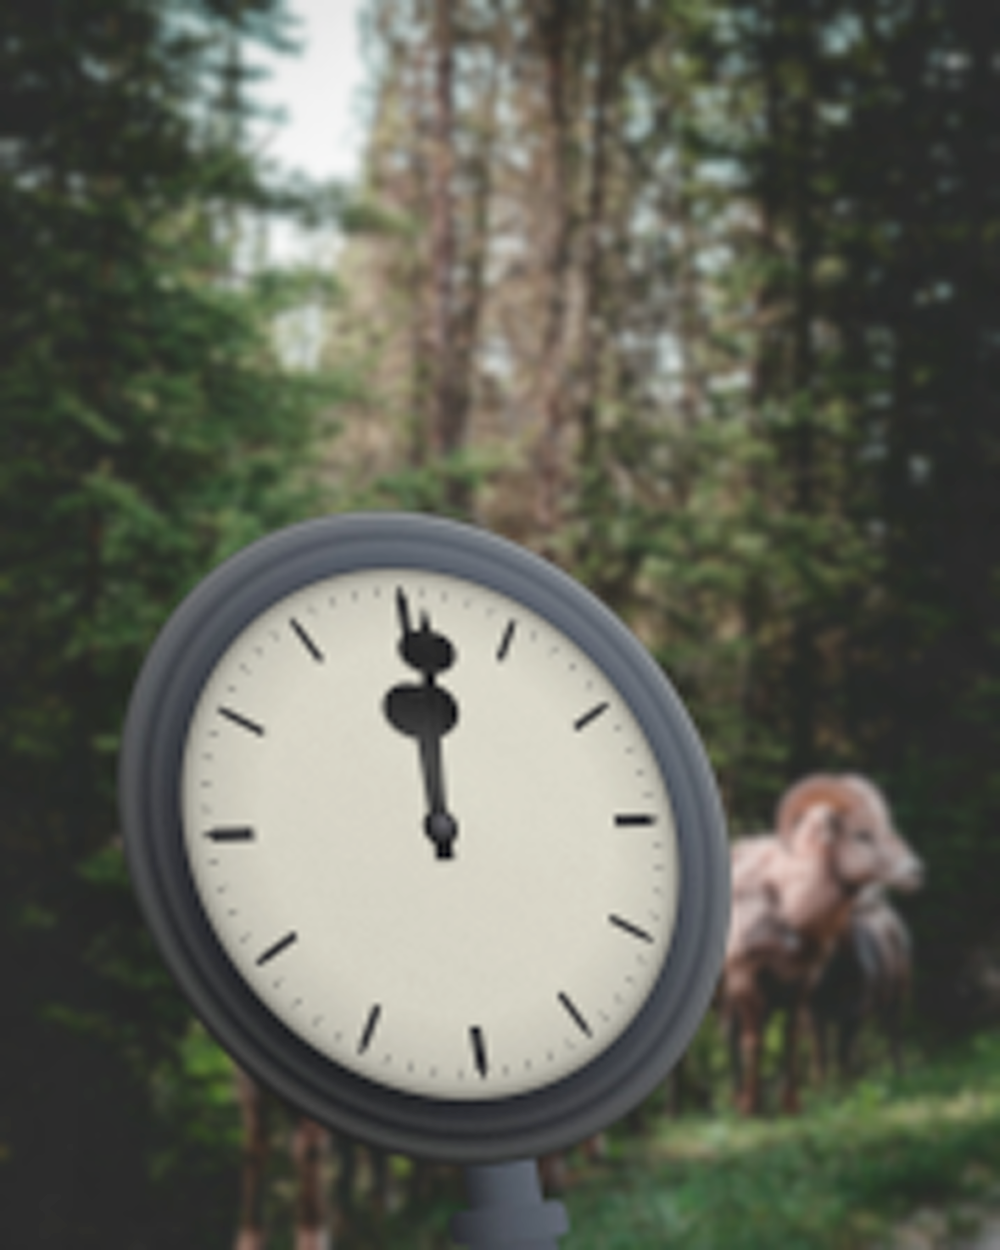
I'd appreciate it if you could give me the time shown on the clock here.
12:01
